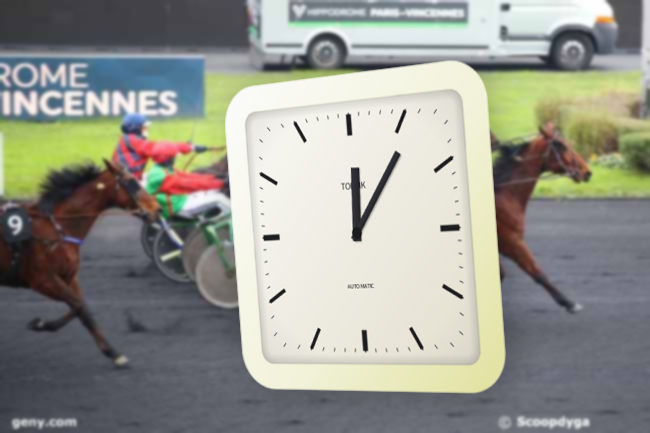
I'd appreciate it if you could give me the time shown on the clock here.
12:06
